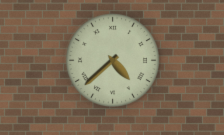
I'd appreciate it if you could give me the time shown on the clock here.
4:38
